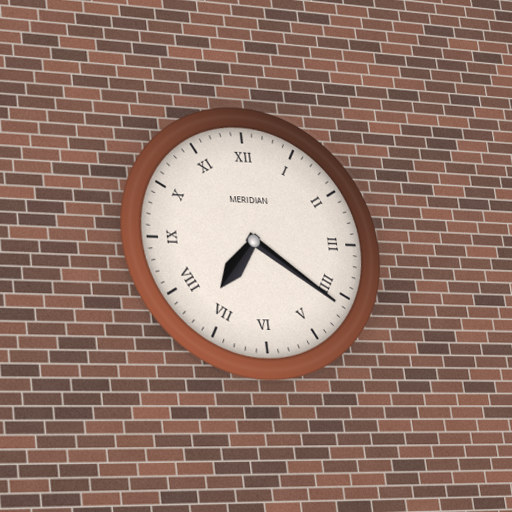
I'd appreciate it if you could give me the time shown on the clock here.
7:21
